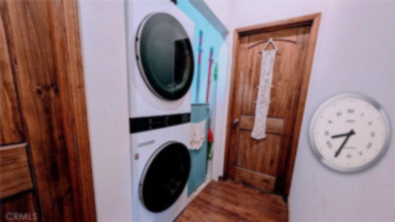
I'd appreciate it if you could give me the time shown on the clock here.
8:35
